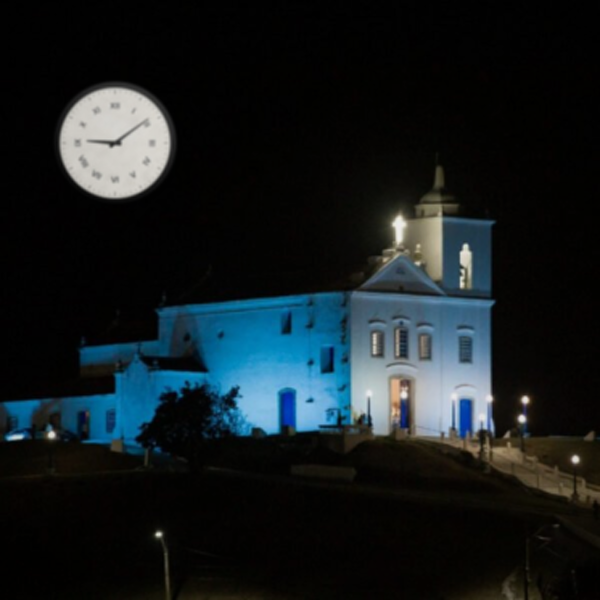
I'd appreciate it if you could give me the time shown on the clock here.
9:09
